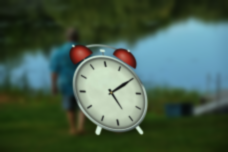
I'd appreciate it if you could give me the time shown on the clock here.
5:10
